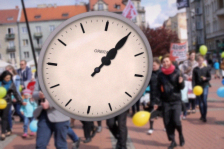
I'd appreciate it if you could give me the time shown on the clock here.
1:05
